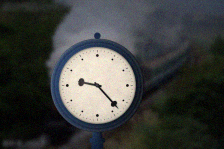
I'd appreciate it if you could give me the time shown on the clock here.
9:23
